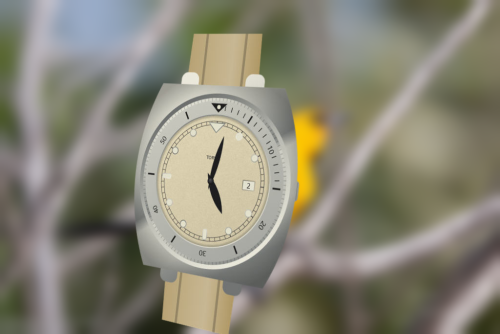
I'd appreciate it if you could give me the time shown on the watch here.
5:02
